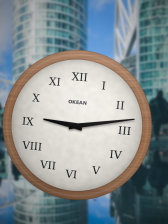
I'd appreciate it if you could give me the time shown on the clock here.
9:13
